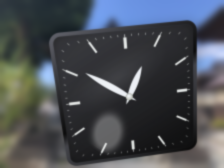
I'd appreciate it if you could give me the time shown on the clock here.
12:51
